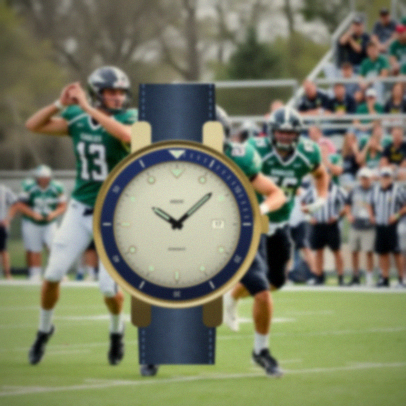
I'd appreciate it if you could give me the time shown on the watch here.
10:08
